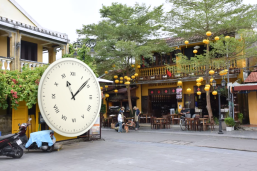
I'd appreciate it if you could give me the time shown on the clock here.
11:08
